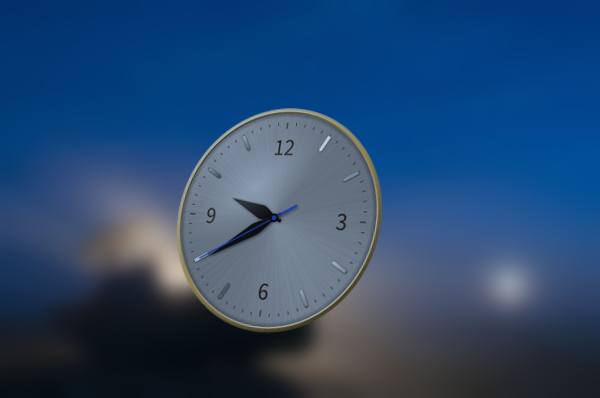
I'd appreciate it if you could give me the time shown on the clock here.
9:39:40
